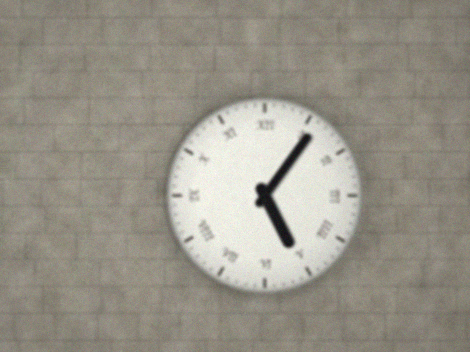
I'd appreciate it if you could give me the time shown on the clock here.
5:06
